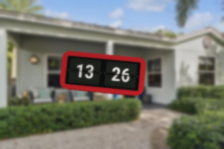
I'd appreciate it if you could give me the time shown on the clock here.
13:26
